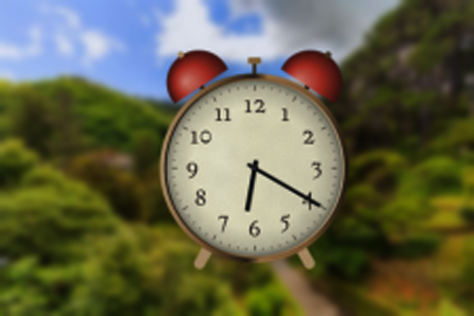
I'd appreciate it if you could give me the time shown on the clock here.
6:20
